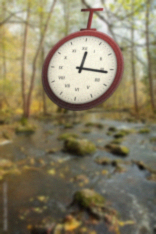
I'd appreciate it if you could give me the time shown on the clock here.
12:16
